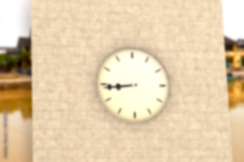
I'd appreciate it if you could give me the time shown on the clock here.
8:44
